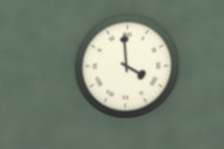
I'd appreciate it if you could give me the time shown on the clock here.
3:59
